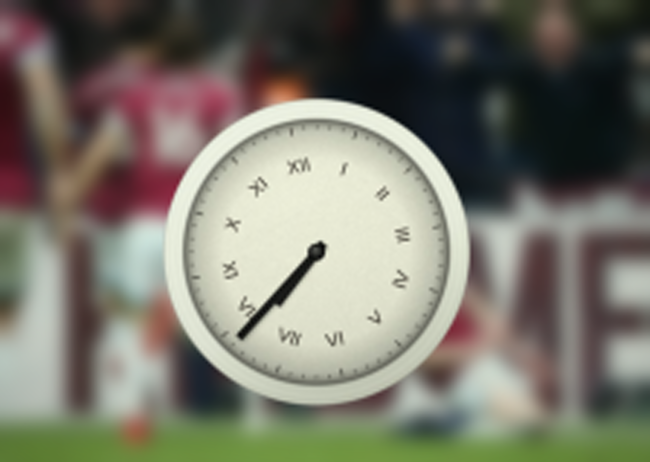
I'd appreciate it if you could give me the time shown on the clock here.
7:39
